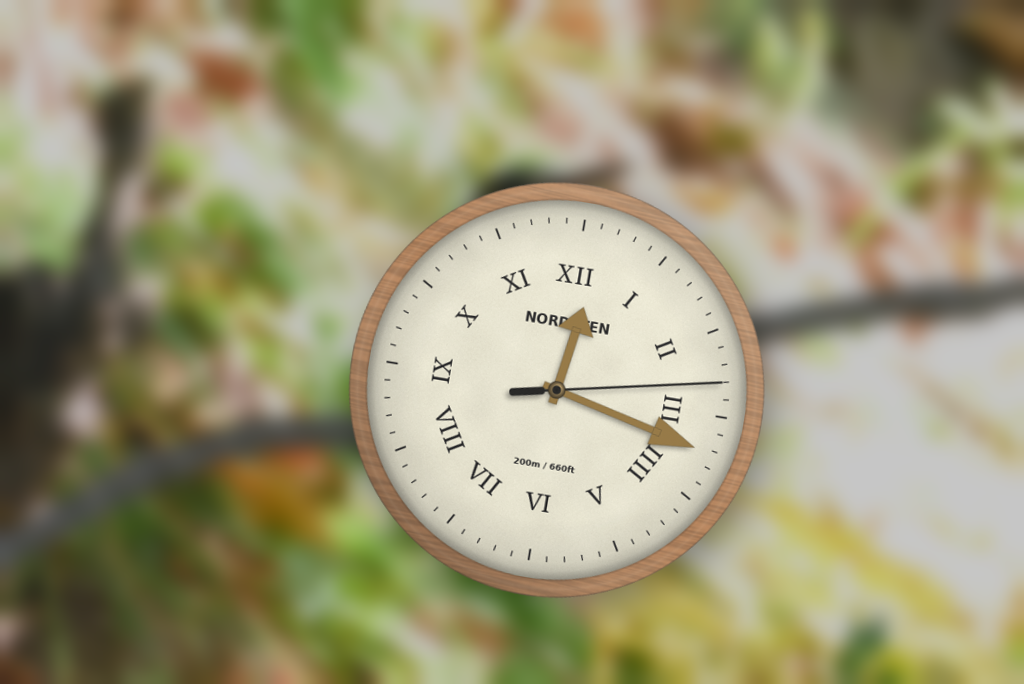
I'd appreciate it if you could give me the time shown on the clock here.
12:17:13
